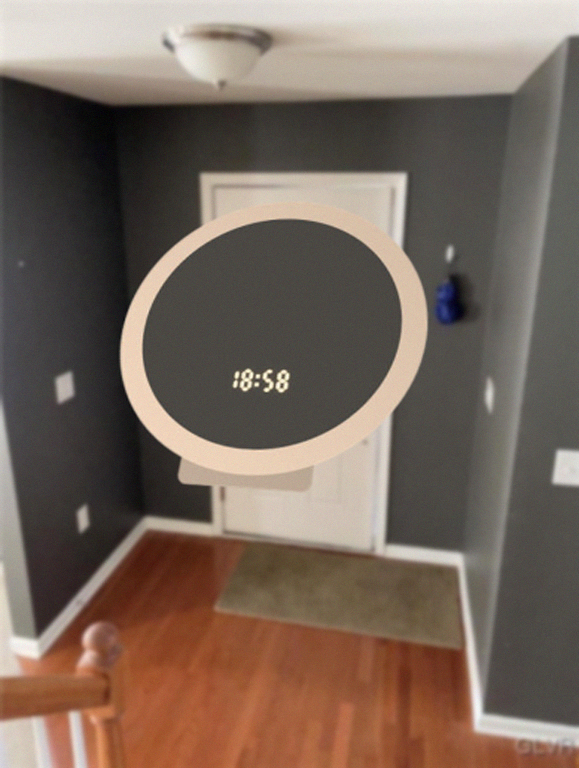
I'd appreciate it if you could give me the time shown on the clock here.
18:58
